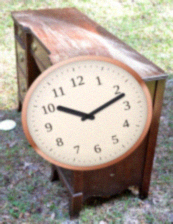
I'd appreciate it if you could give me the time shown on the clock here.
10:12
